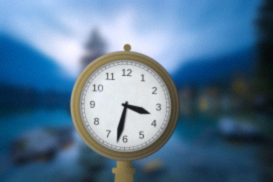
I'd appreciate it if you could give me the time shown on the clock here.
3:32
